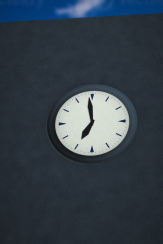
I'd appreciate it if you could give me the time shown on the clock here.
6:59
